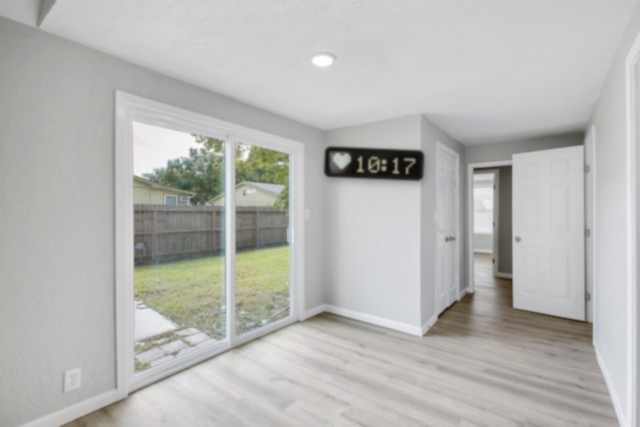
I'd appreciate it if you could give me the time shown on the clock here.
10:17
